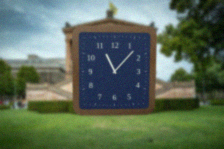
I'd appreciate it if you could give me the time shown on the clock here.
11:07
